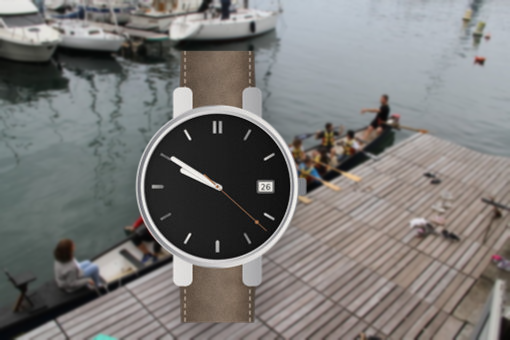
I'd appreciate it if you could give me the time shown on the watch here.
9:50:22
